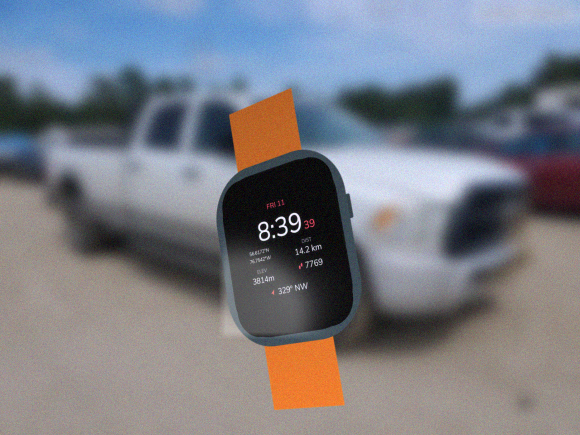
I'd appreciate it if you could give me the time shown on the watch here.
8:39:39
